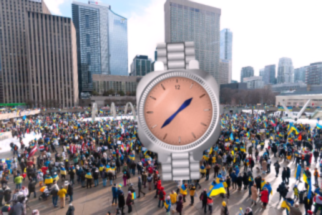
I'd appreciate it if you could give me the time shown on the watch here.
1:38
